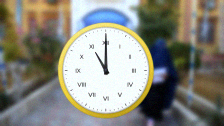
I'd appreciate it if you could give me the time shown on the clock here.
11:00
